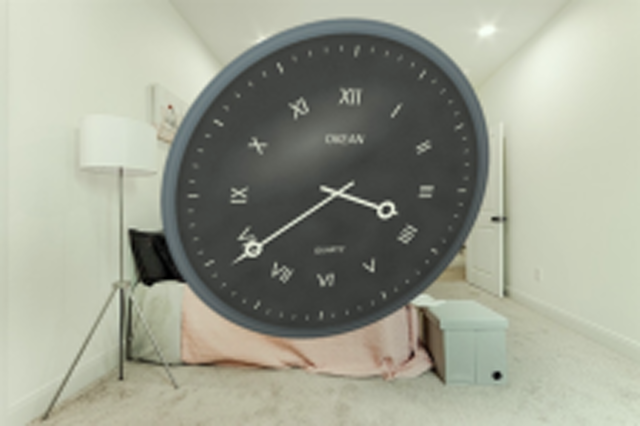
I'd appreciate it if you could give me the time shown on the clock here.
3:39
